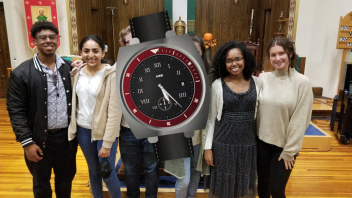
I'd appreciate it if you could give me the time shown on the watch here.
5:24
